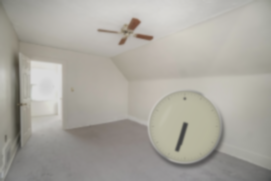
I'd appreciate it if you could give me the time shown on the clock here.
6:33
